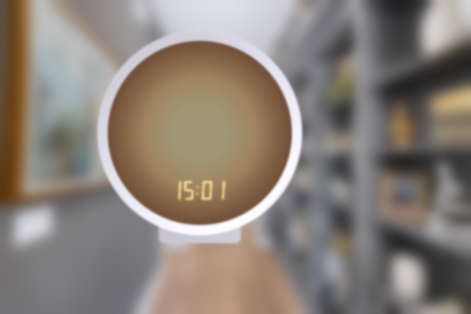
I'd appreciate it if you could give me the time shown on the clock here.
15:01
